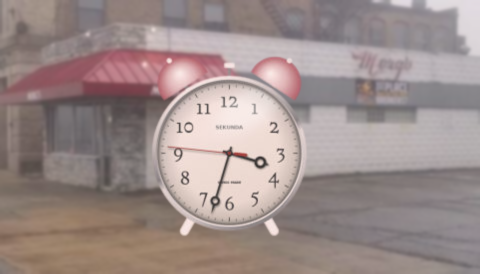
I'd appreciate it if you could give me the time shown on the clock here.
3:32:46
